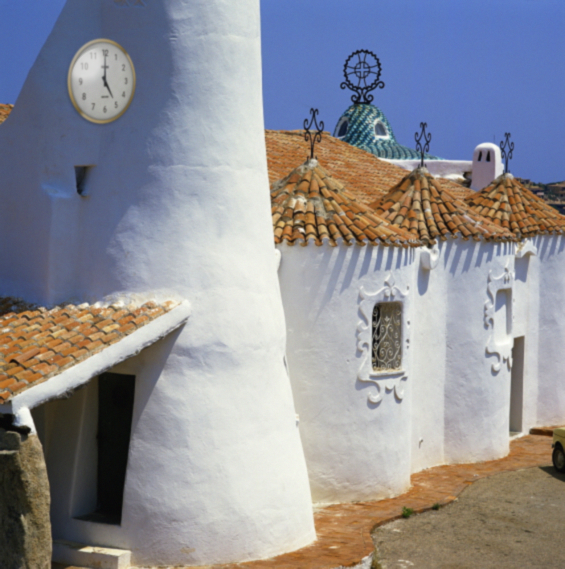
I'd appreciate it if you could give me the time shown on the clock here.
5:00
